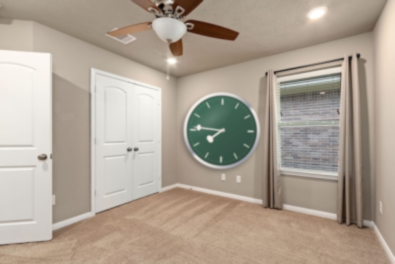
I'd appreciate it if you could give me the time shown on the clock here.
7:46
